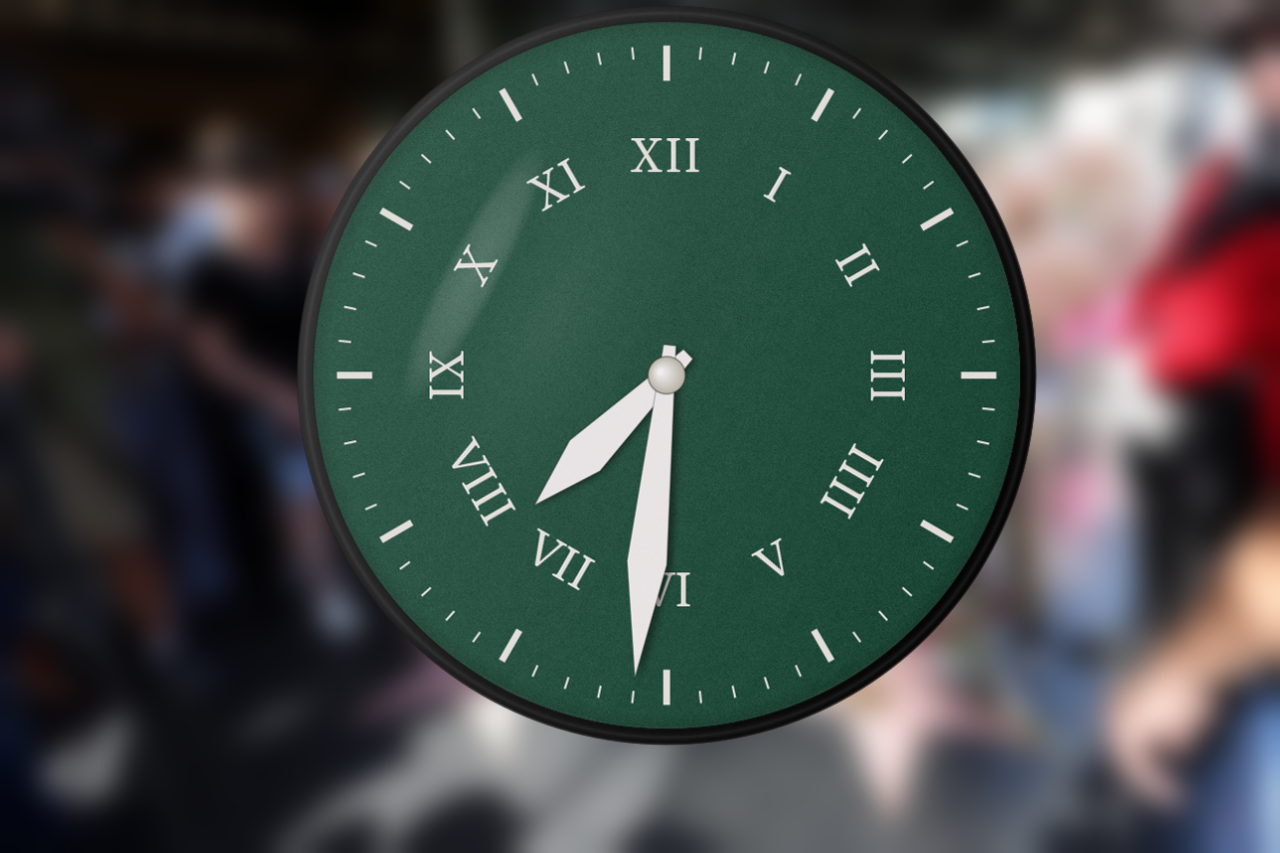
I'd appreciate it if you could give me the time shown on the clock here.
7:31
